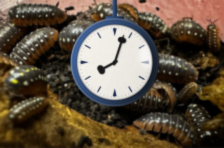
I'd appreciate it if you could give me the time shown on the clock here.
8:03
